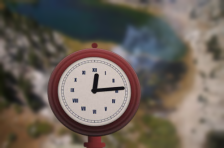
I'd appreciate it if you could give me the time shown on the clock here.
12:14
